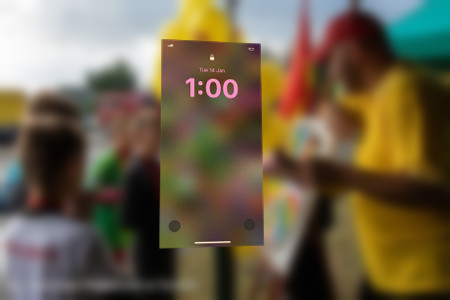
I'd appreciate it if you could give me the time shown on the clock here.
1:00
